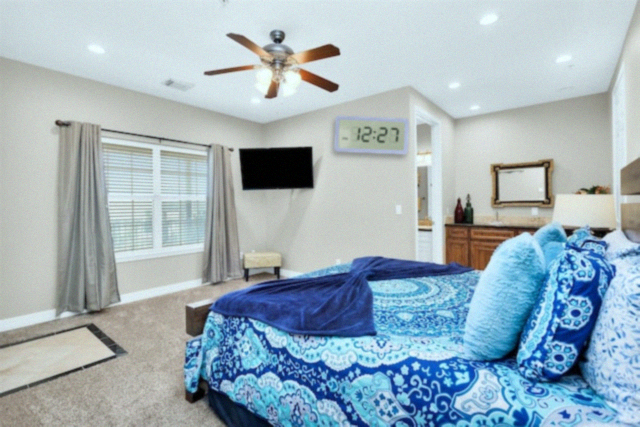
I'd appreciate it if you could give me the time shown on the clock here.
12:27
